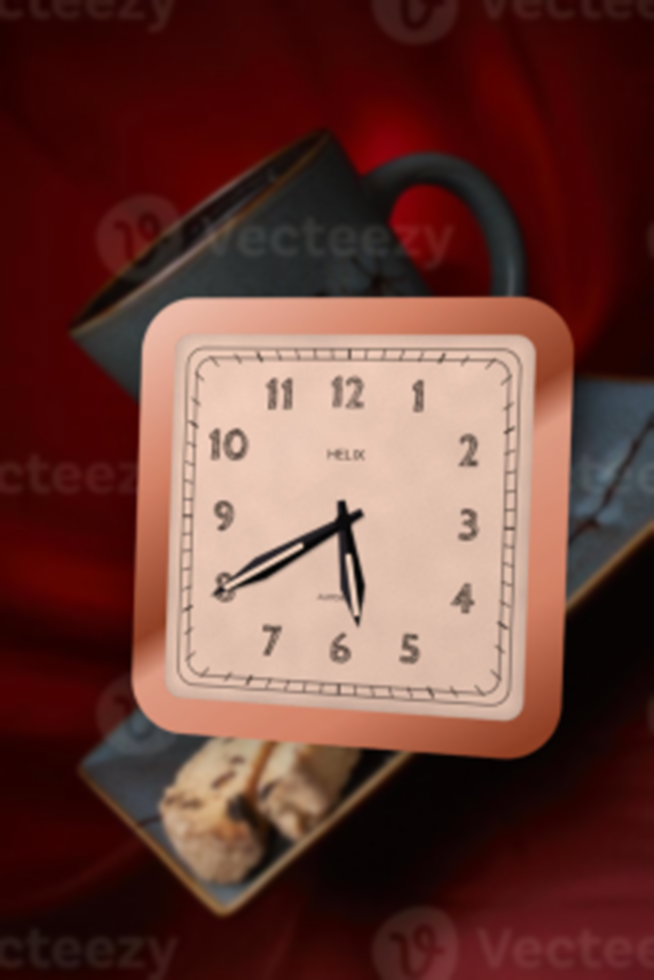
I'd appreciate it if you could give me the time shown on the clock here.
5:40
